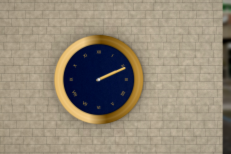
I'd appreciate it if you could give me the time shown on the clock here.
2:11
